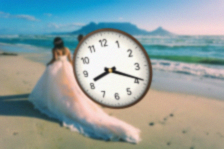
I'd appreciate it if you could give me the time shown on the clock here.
8:19
